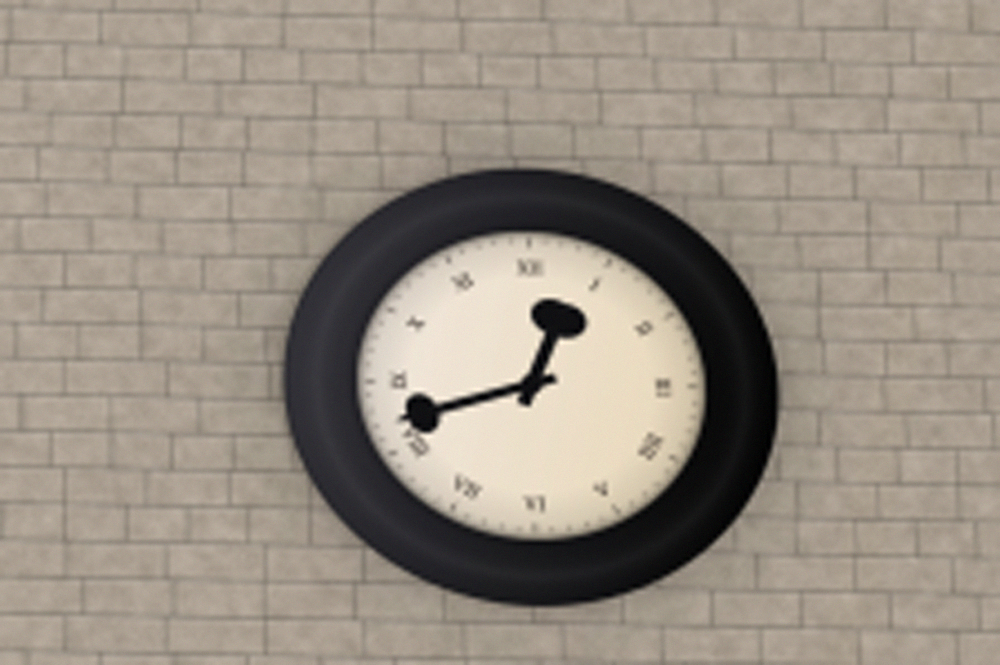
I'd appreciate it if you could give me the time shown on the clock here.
12:42
